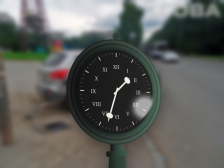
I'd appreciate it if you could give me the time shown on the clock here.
1:33
